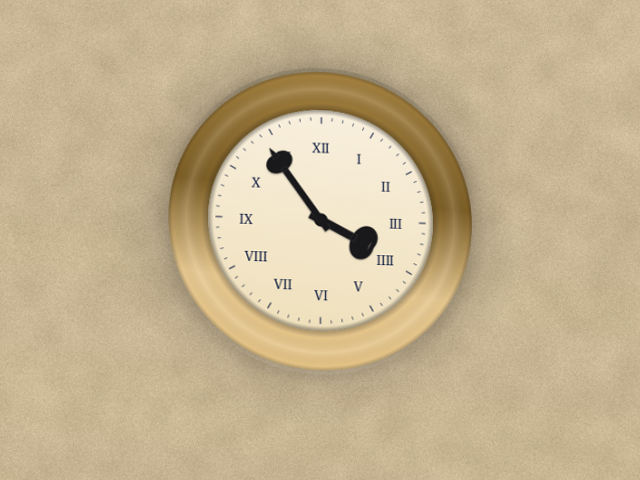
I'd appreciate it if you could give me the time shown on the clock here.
3:54
